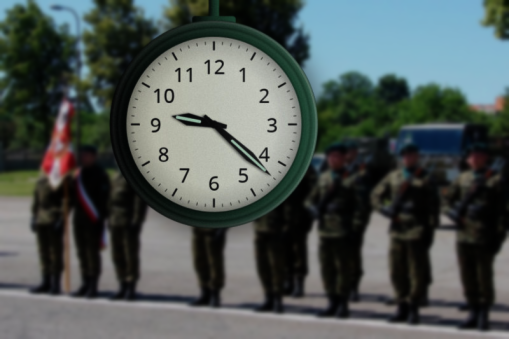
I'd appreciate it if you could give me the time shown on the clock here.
9:22
